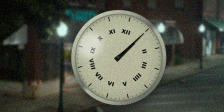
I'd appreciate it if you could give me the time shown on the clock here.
1:05
